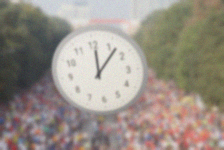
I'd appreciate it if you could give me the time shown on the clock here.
12:07
